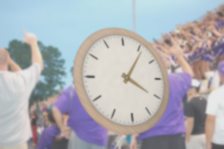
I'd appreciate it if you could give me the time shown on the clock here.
4:06
